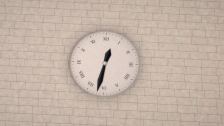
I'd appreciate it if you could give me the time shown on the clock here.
12:32
